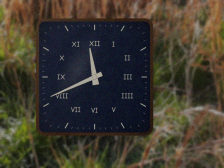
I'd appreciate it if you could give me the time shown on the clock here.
11:41
